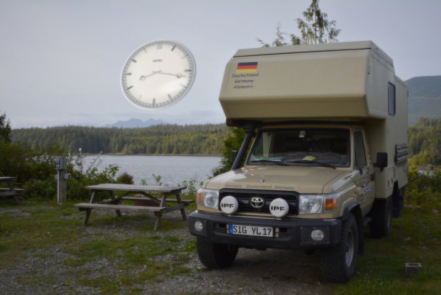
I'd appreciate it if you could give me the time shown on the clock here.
8:17
